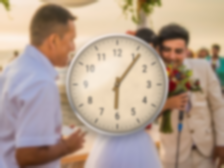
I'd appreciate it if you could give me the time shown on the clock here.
6:06
